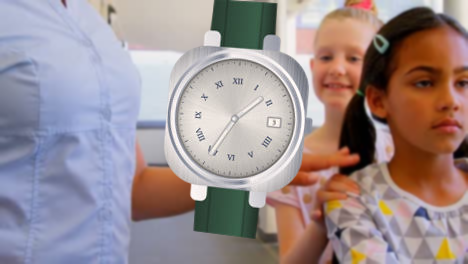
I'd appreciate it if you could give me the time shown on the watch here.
1:35
